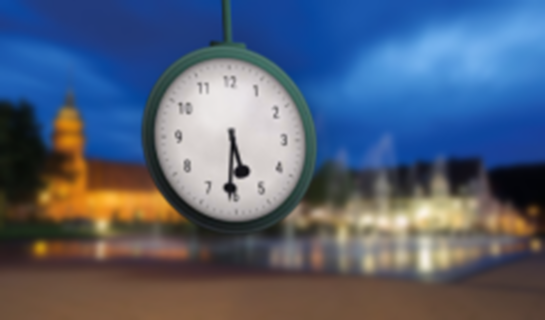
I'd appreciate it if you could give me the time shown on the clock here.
5:31
